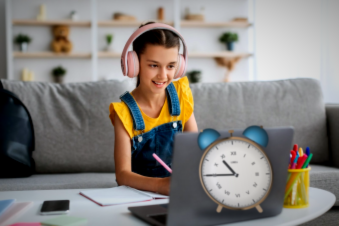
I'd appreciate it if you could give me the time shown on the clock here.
10:45
